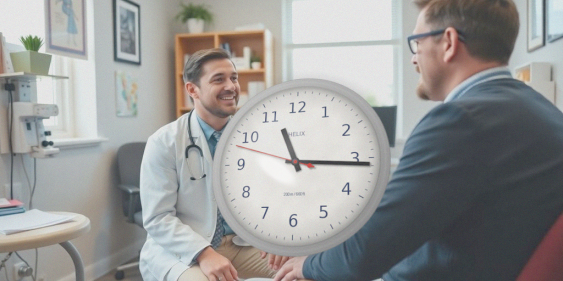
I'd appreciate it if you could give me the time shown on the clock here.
11:15:48
